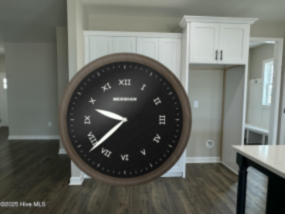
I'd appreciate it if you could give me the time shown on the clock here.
9:38
